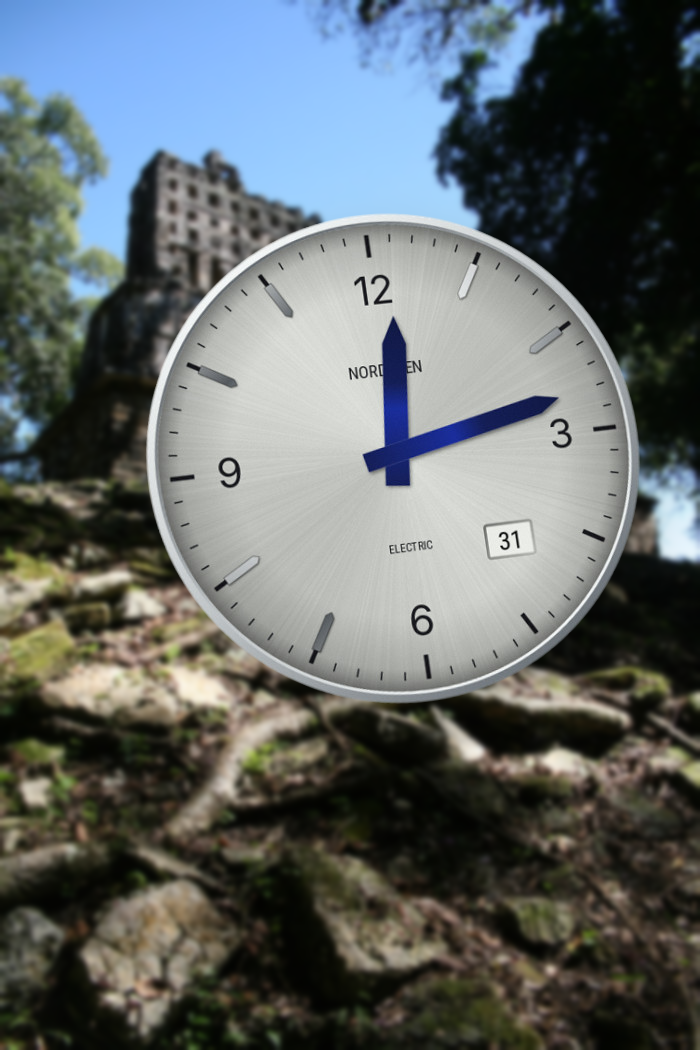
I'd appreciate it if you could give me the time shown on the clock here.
12:13
